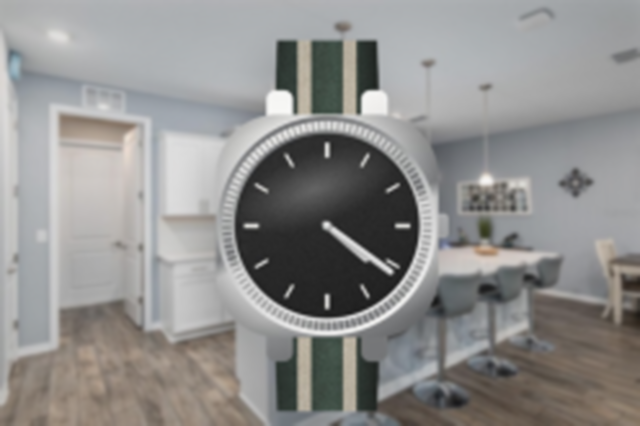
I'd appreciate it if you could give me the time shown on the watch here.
4:21
